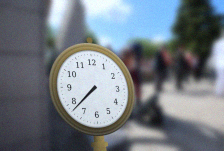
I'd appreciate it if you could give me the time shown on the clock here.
7:38
